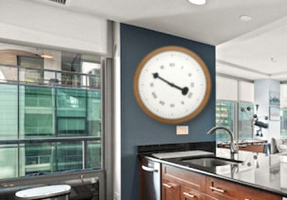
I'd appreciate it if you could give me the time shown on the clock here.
3:50
